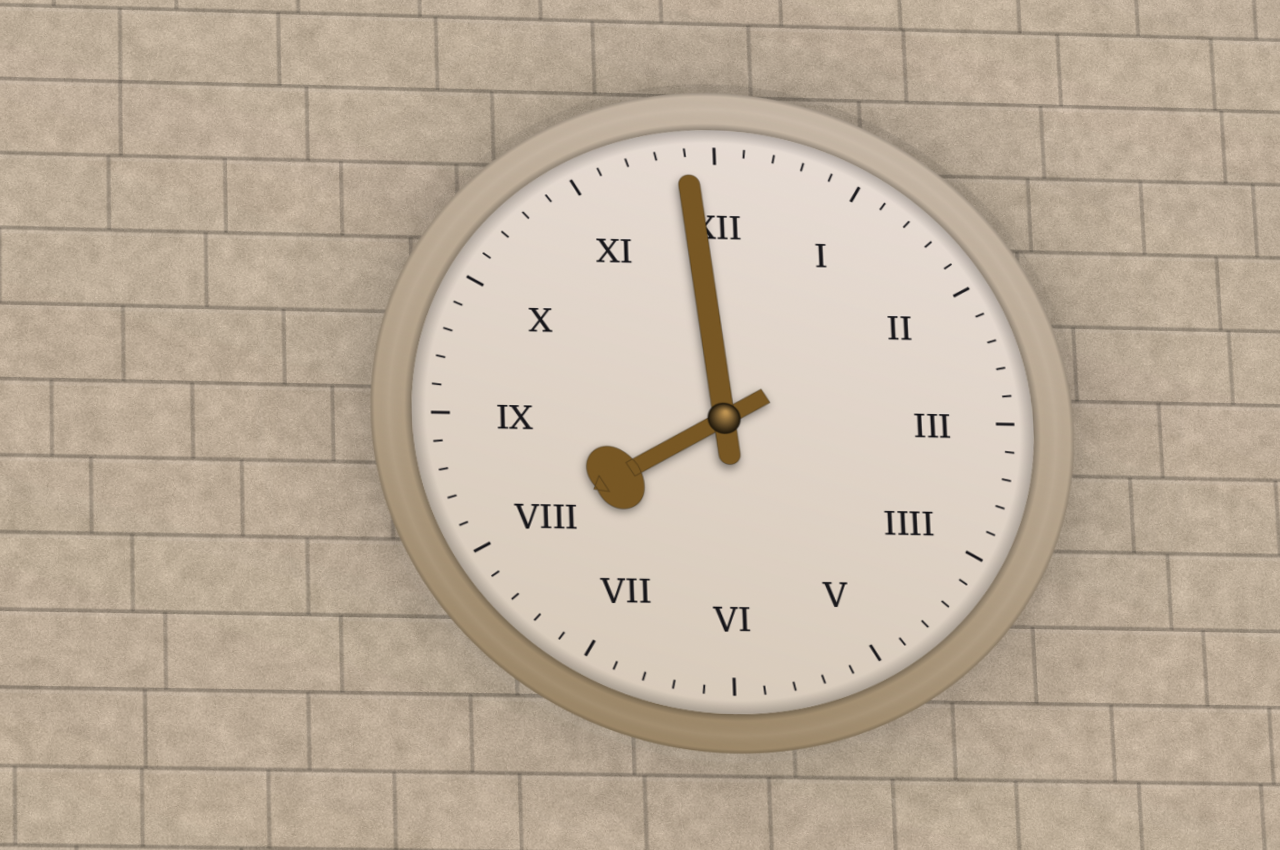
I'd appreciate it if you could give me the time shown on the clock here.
7:59
